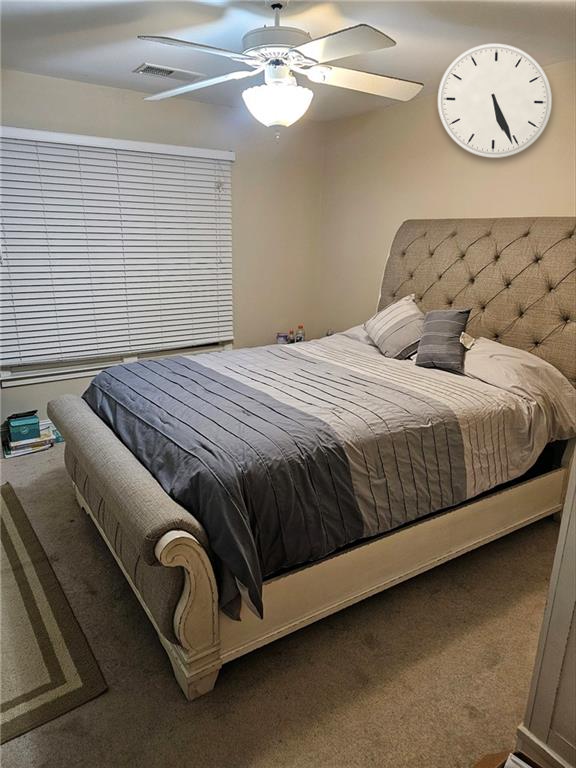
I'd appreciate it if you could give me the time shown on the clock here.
5:26
